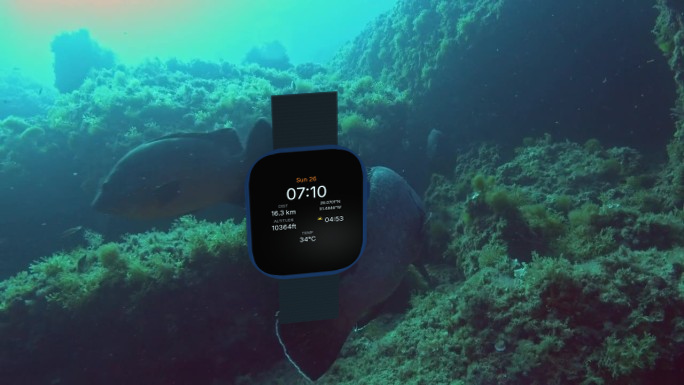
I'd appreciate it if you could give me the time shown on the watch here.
7:10
